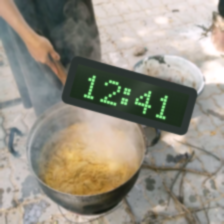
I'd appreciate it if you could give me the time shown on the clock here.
12:41
